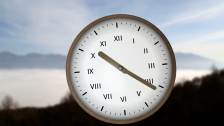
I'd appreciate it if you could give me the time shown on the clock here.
10:21
